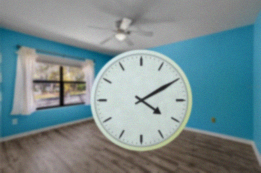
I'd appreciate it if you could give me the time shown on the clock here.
4:10
